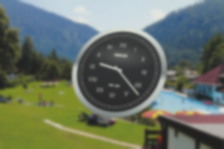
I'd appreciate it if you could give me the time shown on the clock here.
9:22
